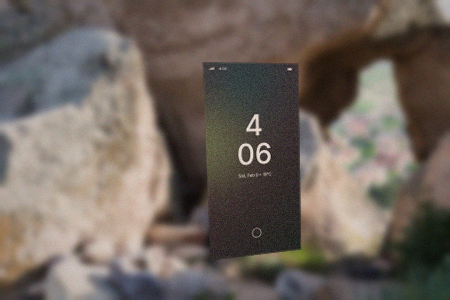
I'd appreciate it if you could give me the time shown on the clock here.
4:06
